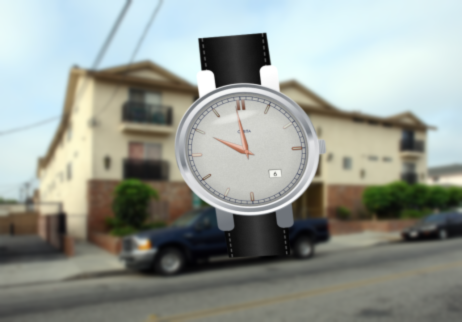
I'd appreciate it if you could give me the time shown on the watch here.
9:59
